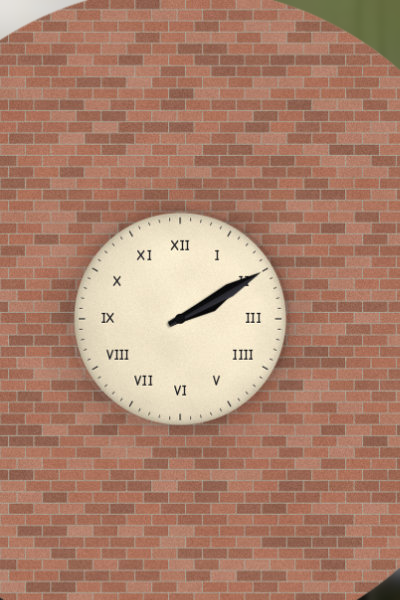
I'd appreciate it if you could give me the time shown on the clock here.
2:10
